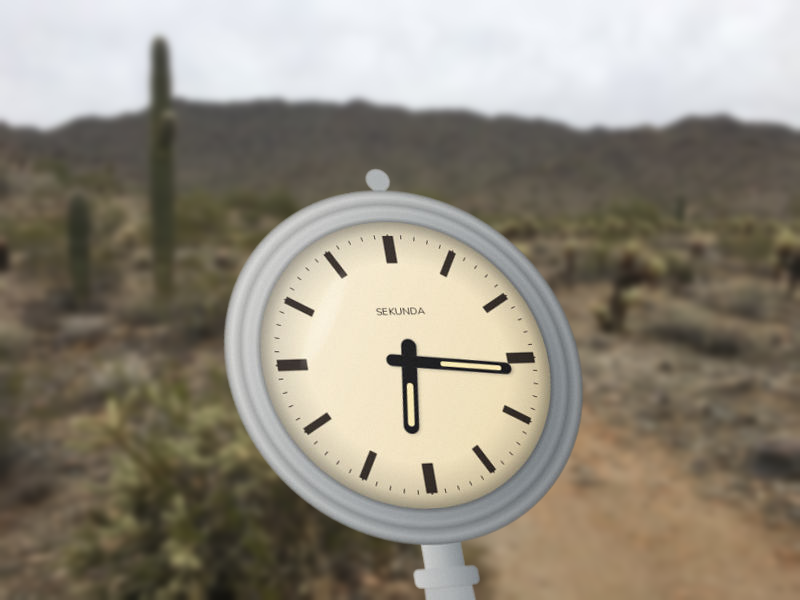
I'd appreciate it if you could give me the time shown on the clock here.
6:16
